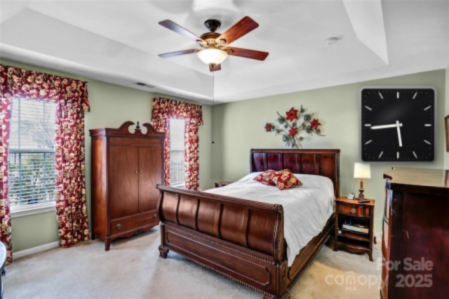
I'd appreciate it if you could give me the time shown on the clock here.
5:44
